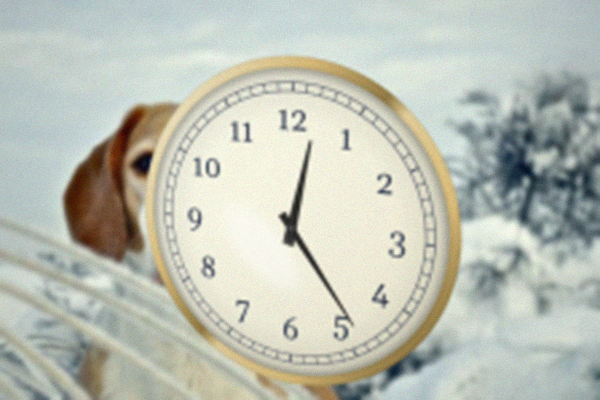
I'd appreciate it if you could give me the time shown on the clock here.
12:24
